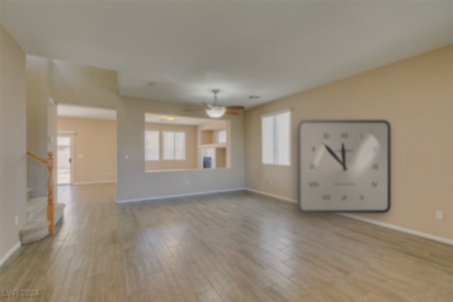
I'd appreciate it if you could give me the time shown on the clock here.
11:53
